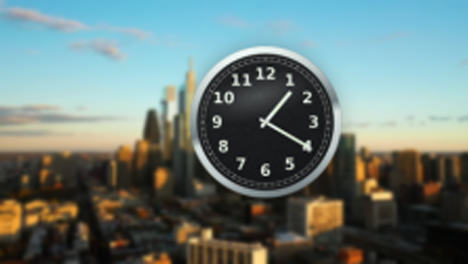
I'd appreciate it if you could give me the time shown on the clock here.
1:20
